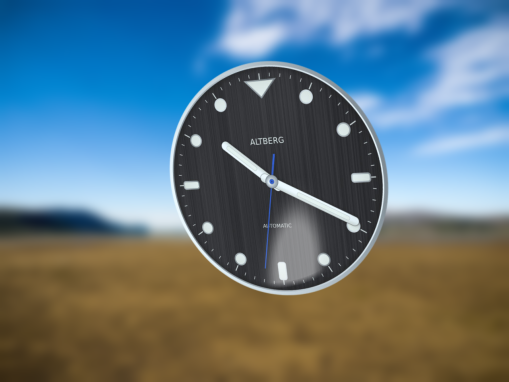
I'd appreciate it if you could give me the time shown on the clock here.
10:19:32
